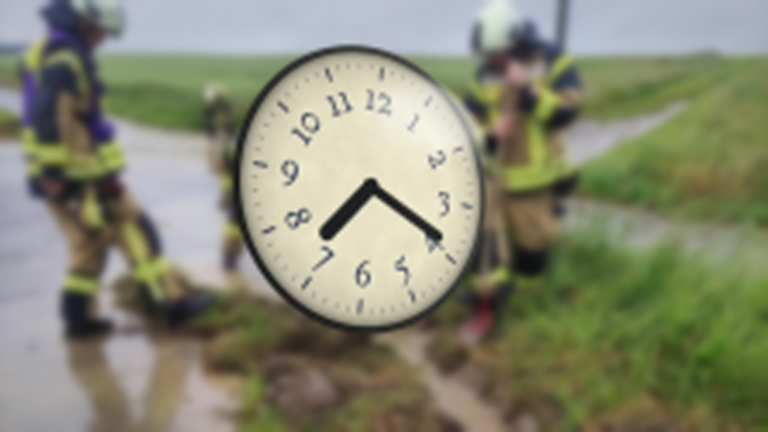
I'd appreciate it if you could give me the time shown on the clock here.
7:19
